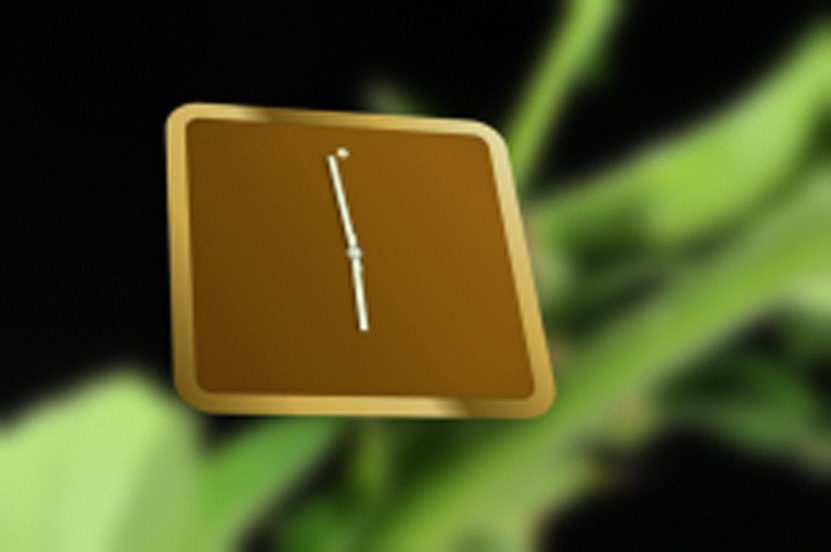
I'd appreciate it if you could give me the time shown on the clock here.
5:59
